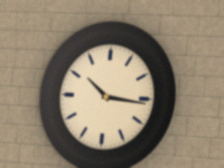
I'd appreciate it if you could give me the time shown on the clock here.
10:16
